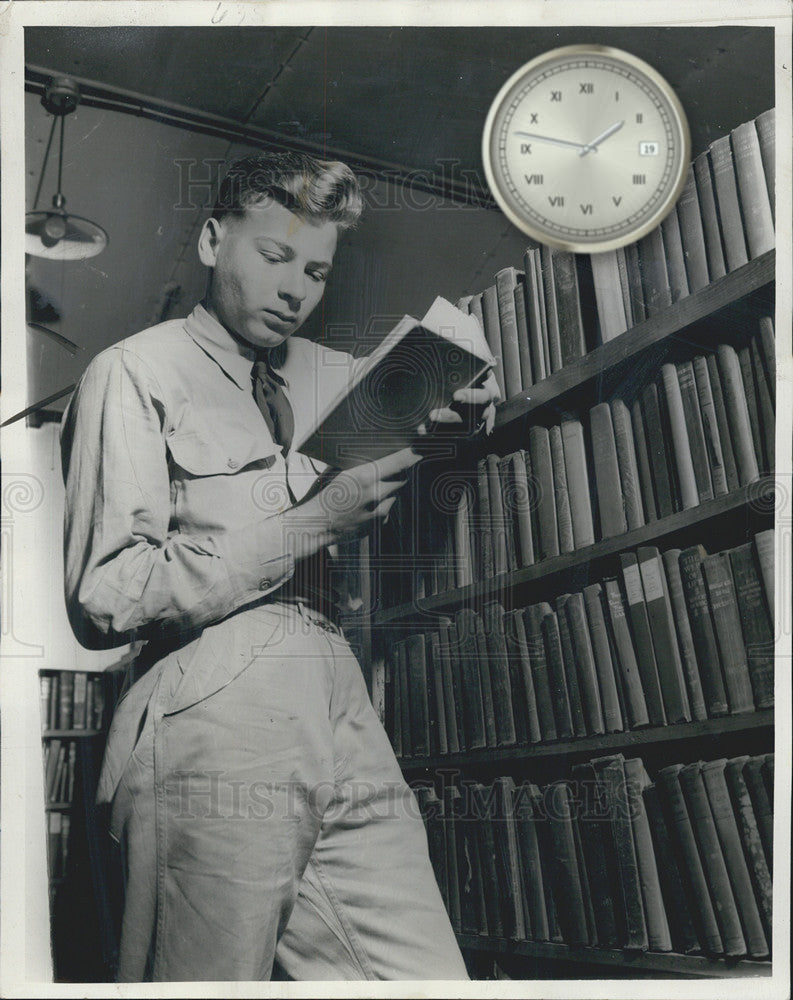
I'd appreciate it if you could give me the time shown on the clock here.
1:47
